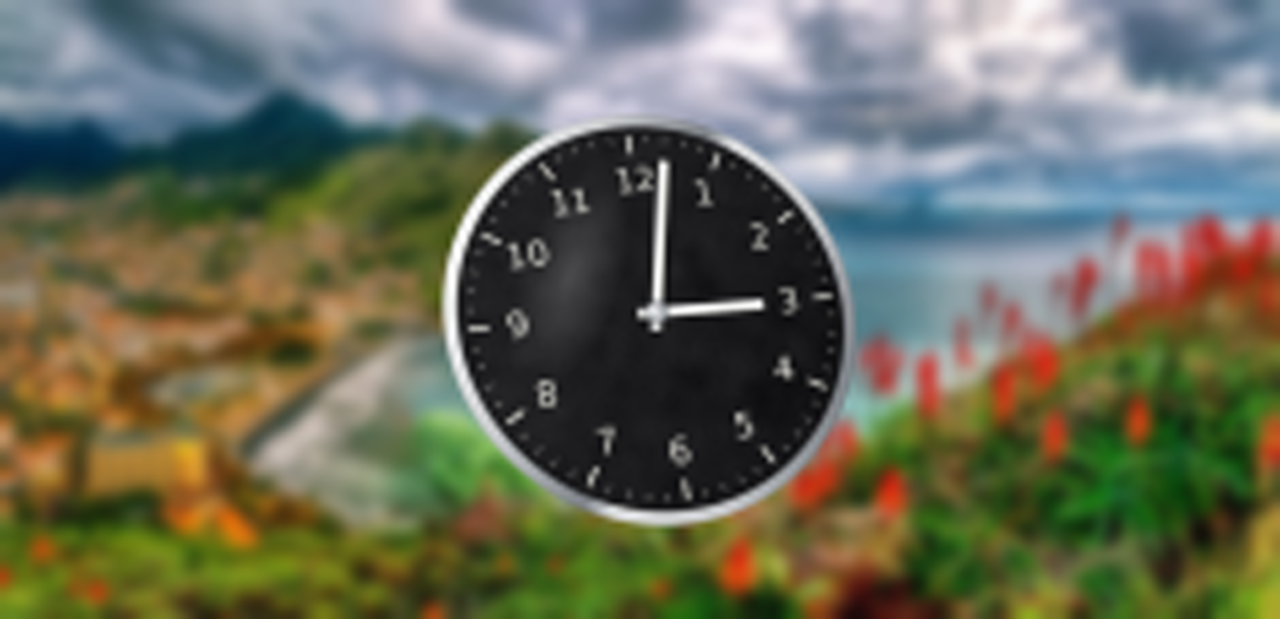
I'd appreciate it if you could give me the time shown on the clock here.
3:02
